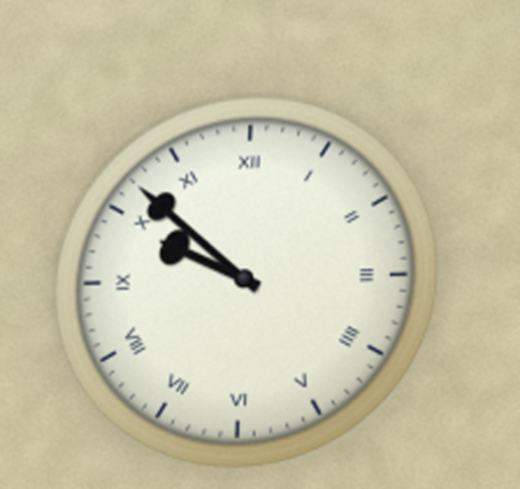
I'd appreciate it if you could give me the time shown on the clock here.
9:52
